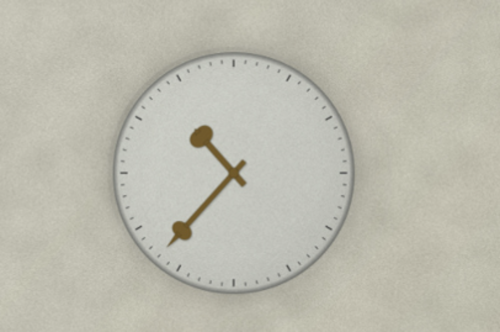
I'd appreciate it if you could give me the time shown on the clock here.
10:37
